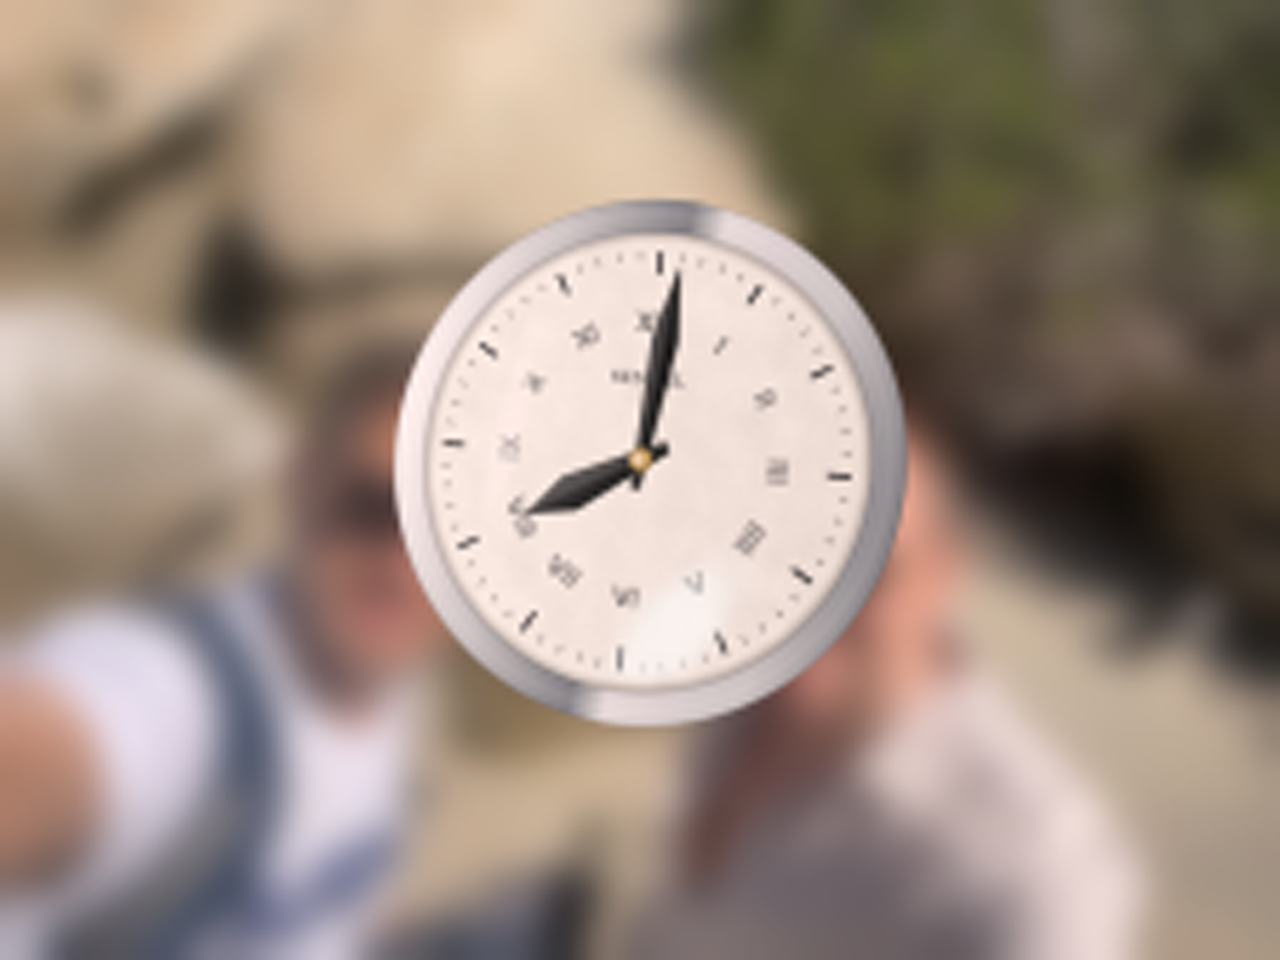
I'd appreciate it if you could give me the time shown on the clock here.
8:01
